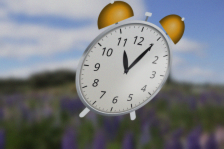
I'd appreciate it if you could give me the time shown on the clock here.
11:05
